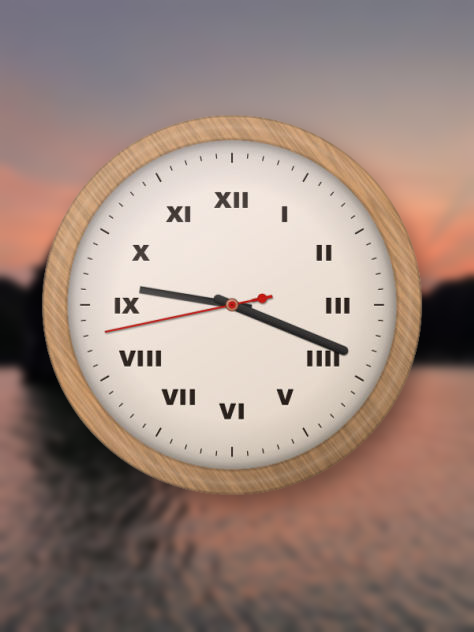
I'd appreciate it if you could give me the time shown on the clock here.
9:18:43
